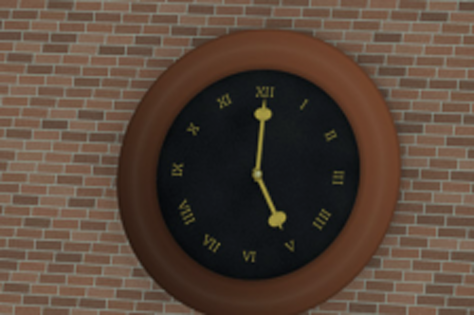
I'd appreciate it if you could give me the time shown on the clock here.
5:00
